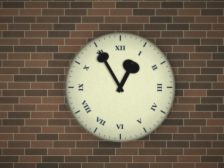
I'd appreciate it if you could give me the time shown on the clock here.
12:55
